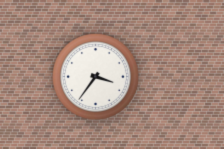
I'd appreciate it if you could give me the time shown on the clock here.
3:36
